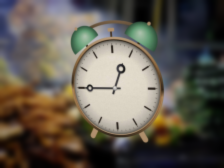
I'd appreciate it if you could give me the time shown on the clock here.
12:45
